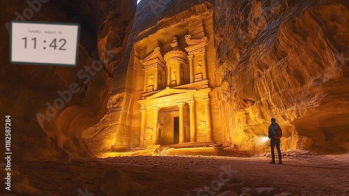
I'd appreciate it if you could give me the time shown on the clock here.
11:42
